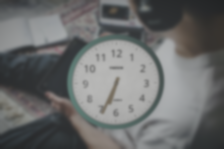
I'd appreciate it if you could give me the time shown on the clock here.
6:34
